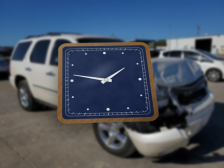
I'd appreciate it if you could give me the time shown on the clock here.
1:47
